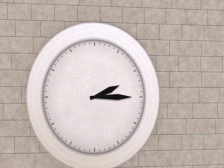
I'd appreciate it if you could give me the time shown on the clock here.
2:15
